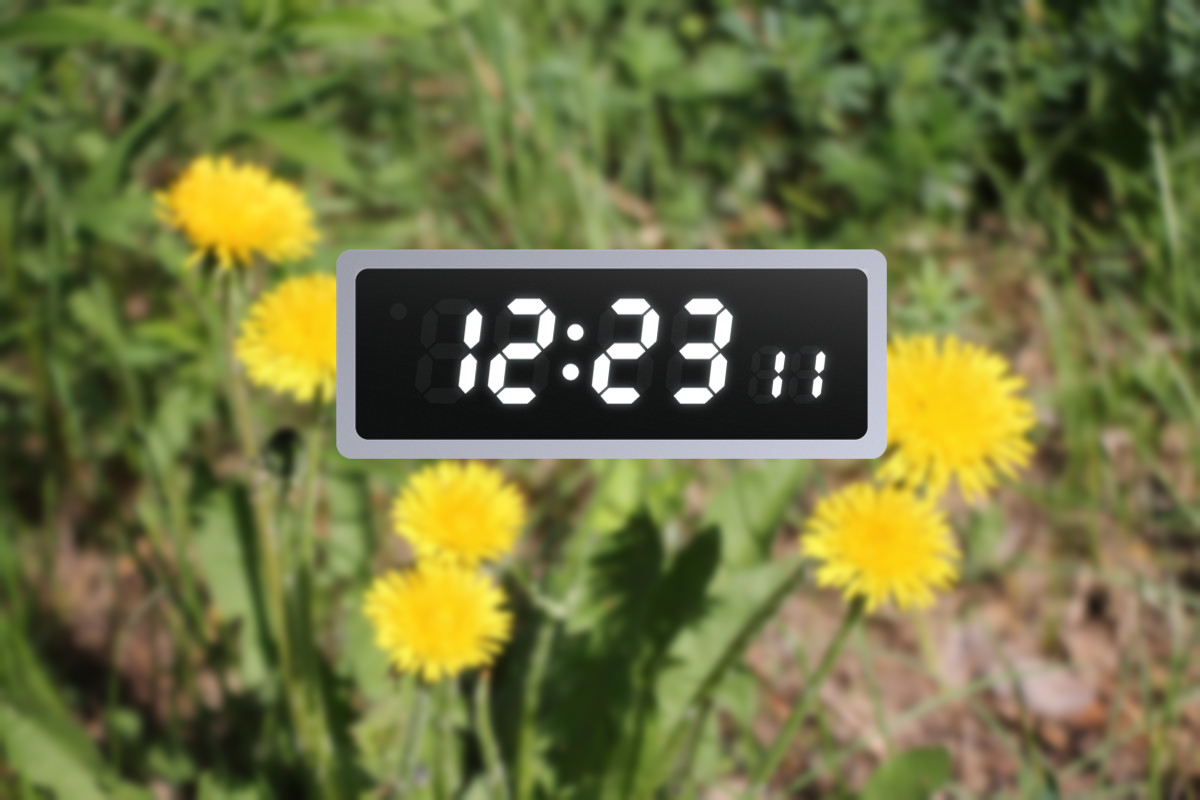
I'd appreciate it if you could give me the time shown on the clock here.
12:23:11
